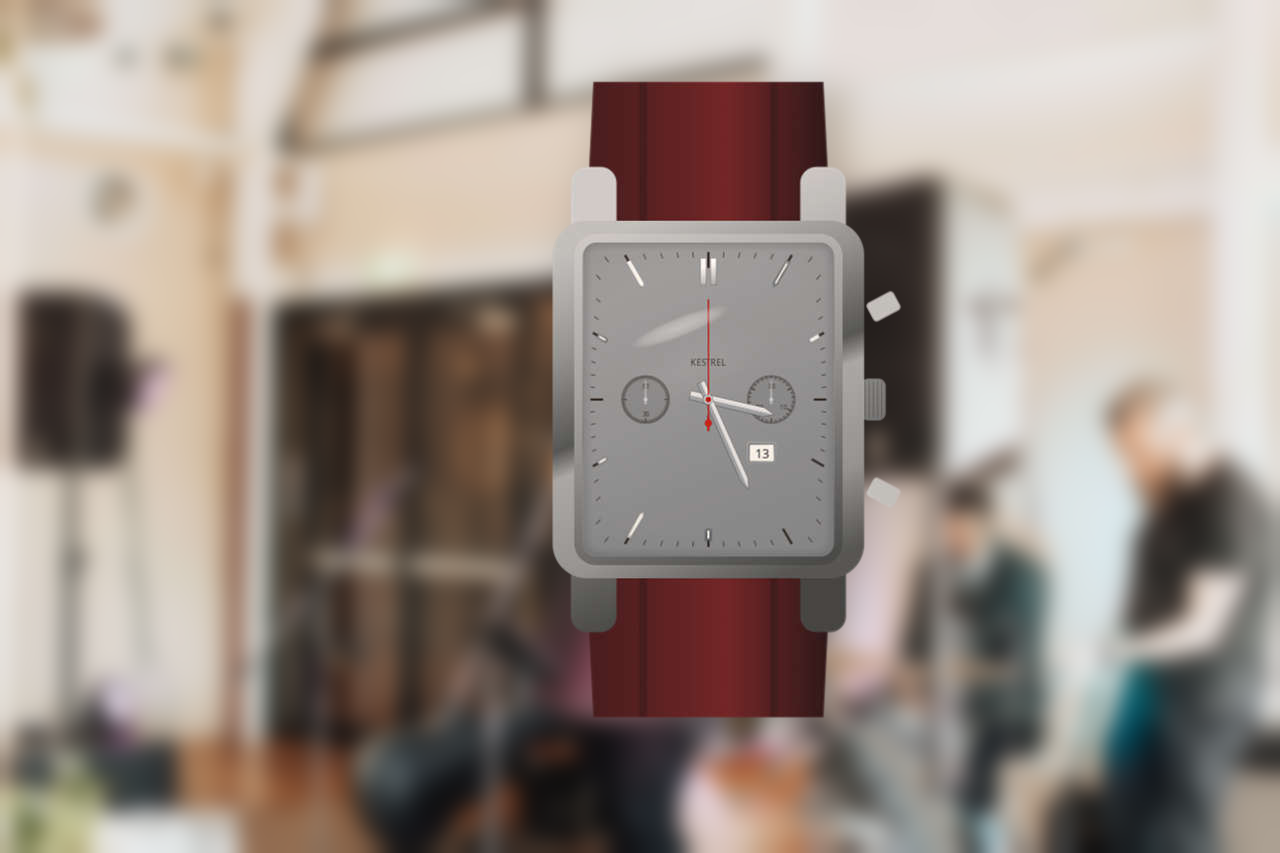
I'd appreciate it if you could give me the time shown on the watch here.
3:26
